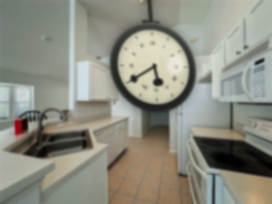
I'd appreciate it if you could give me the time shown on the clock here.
5:40
